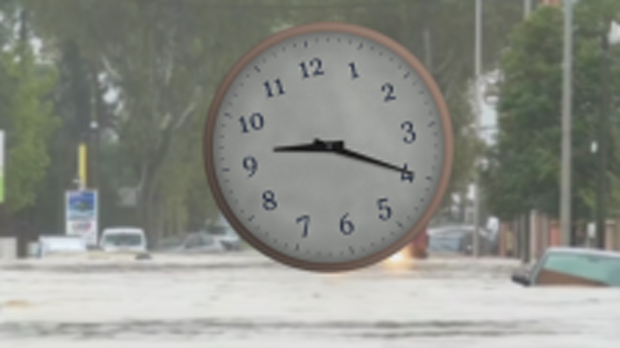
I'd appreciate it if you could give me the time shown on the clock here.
9:20
